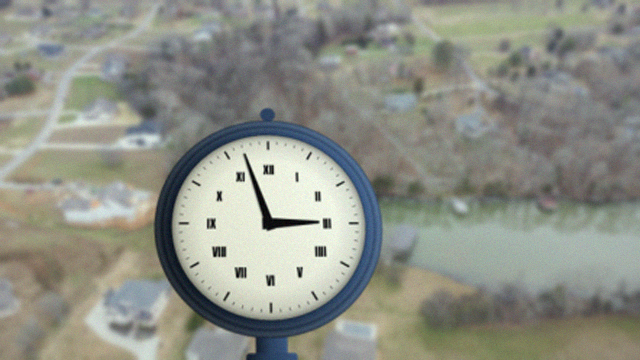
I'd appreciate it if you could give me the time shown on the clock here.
2:57
